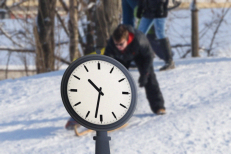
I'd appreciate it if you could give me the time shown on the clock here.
10:32
